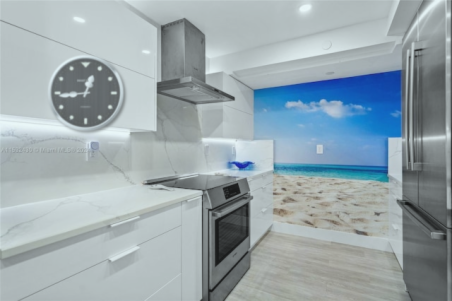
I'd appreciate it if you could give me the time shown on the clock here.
12:44
